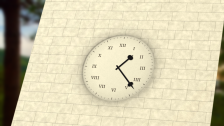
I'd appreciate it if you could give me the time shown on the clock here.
1:23
